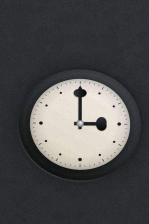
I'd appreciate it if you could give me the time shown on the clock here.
3:00
